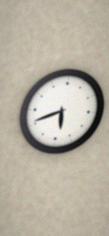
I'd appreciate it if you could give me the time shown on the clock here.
5:41
